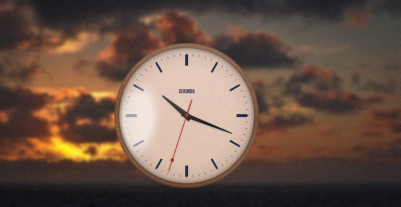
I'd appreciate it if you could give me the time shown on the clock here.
10:18:33
